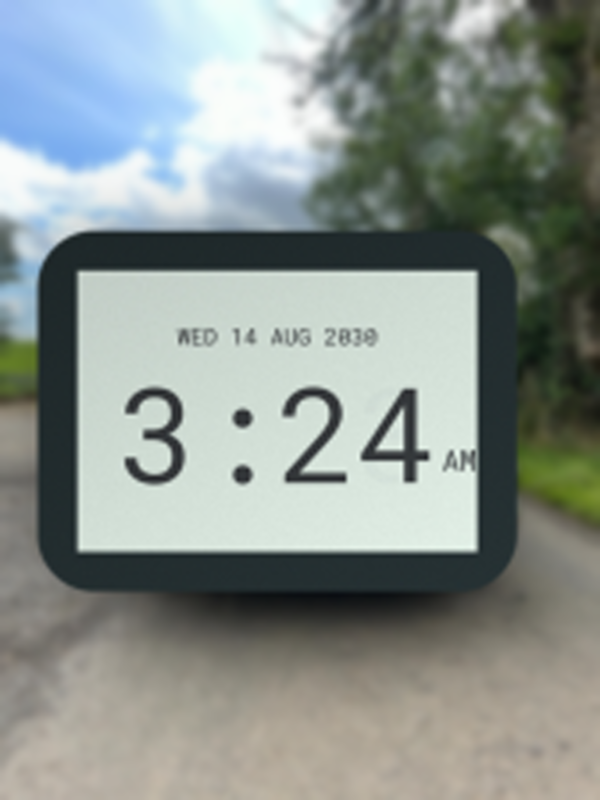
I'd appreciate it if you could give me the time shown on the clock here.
3:24
